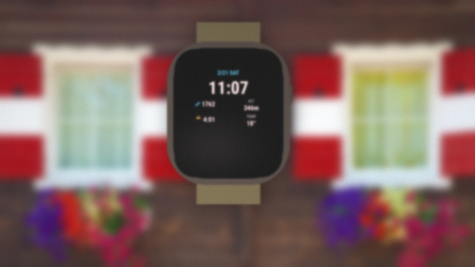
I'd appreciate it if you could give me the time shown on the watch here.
11:07
